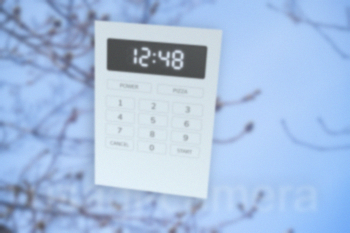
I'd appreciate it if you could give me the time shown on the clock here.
12:48
